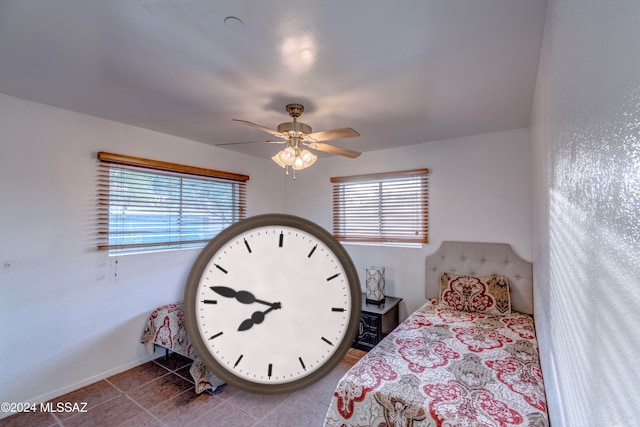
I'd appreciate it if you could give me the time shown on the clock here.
7:47
